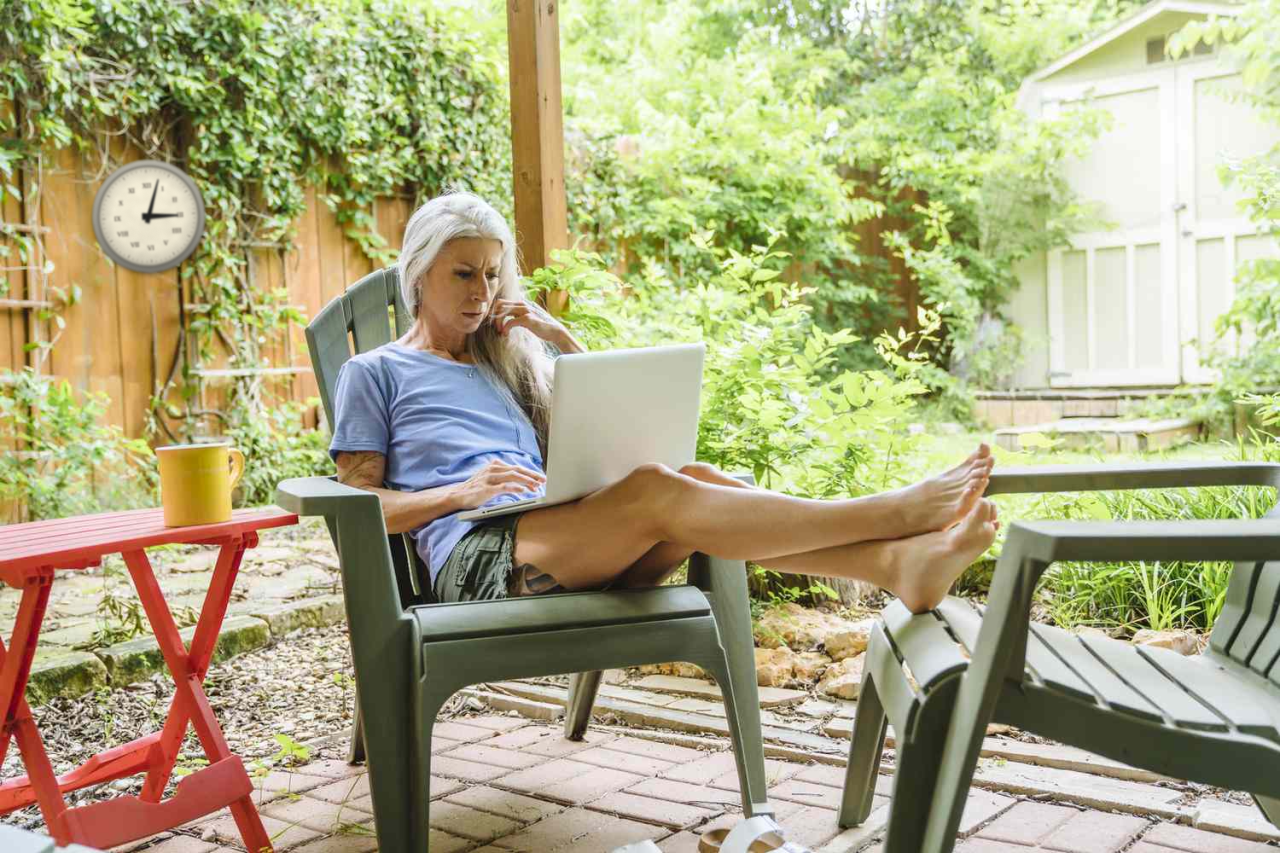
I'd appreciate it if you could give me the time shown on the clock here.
3:03
